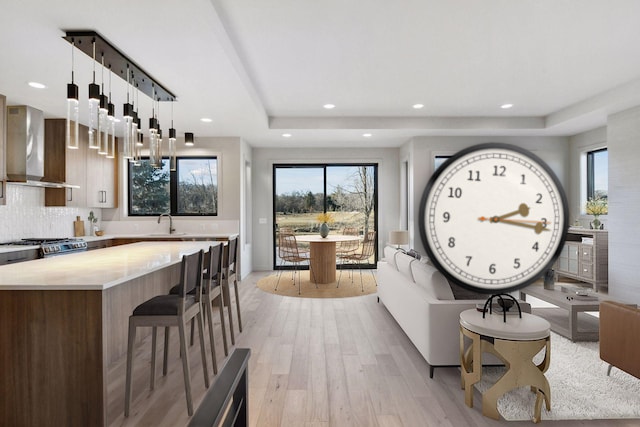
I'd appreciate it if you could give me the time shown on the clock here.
2:16:15
